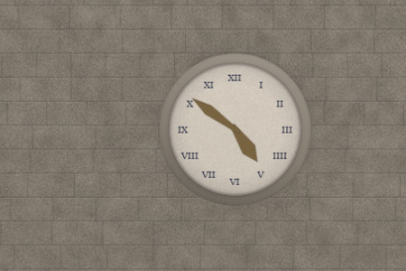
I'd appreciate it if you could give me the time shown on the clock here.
4:51
